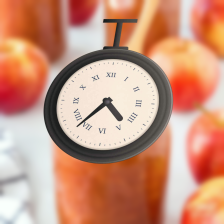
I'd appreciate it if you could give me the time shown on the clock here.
4:37
